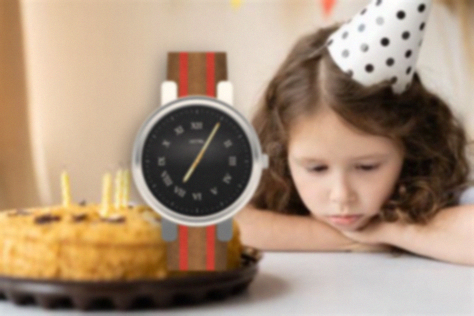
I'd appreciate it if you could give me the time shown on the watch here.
7:05
